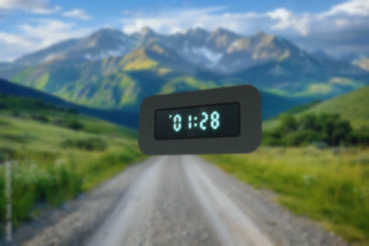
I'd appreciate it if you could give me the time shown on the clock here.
1:28
